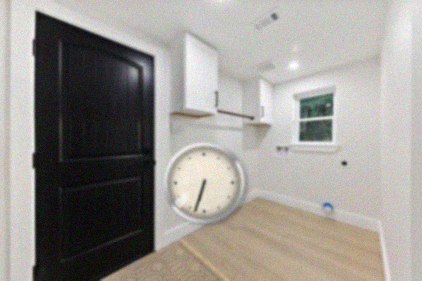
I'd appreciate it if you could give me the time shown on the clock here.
6:33
